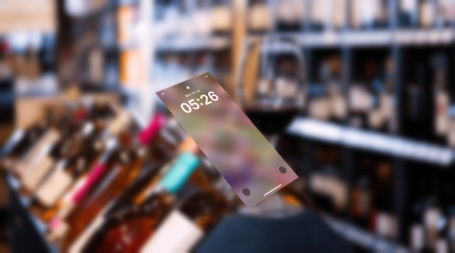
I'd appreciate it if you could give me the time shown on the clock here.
5:26
